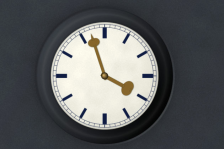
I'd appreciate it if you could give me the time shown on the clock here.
3:57
